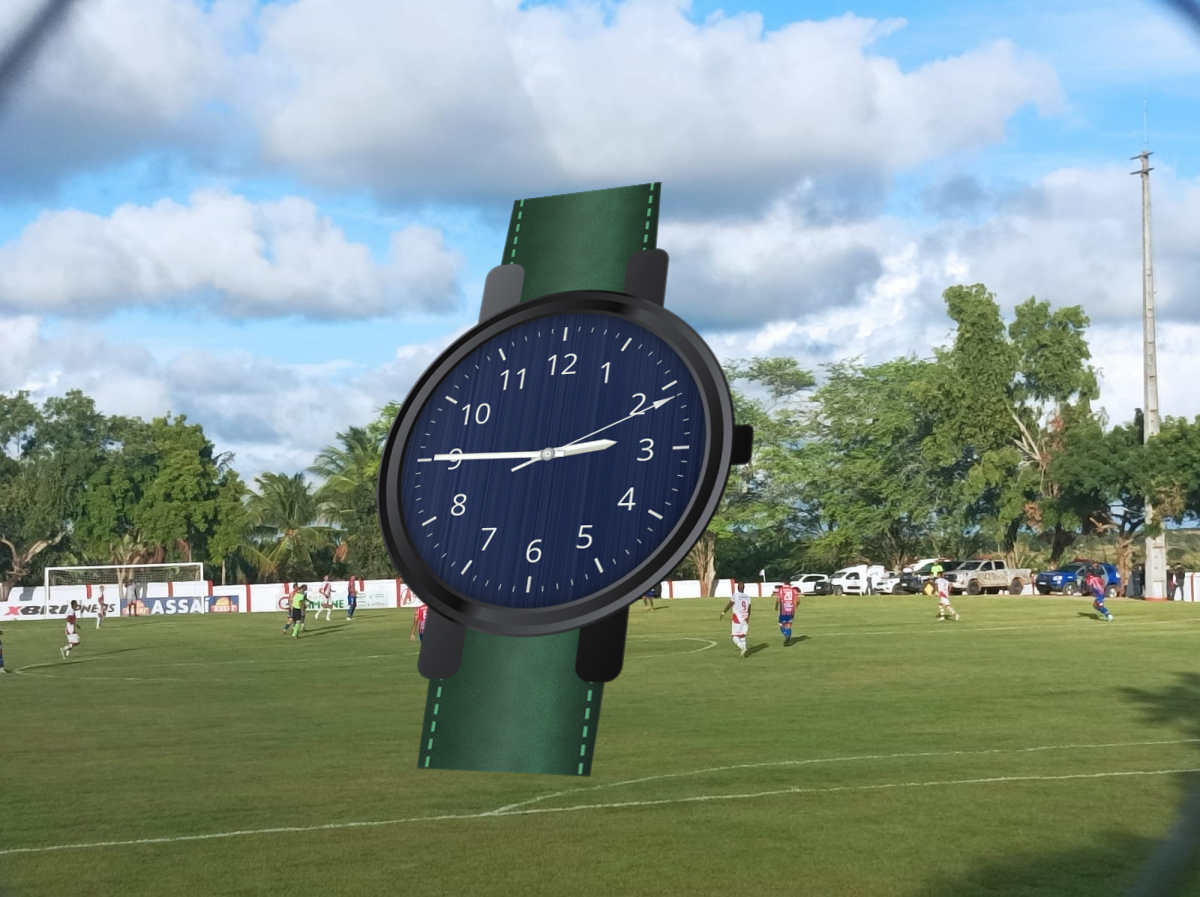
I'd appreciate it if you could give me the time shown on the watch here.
2:45:11
